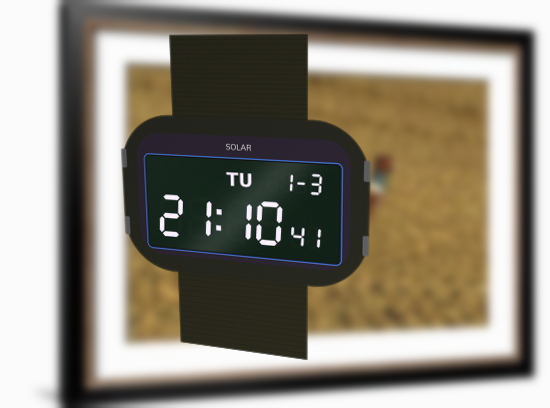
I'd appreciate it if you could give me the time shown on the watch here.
21:10:41
